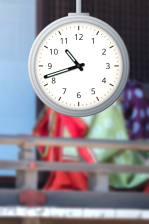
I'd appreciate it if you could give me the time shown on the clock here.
10:42
